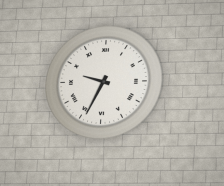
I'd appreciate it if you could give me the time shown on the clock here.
9:34
